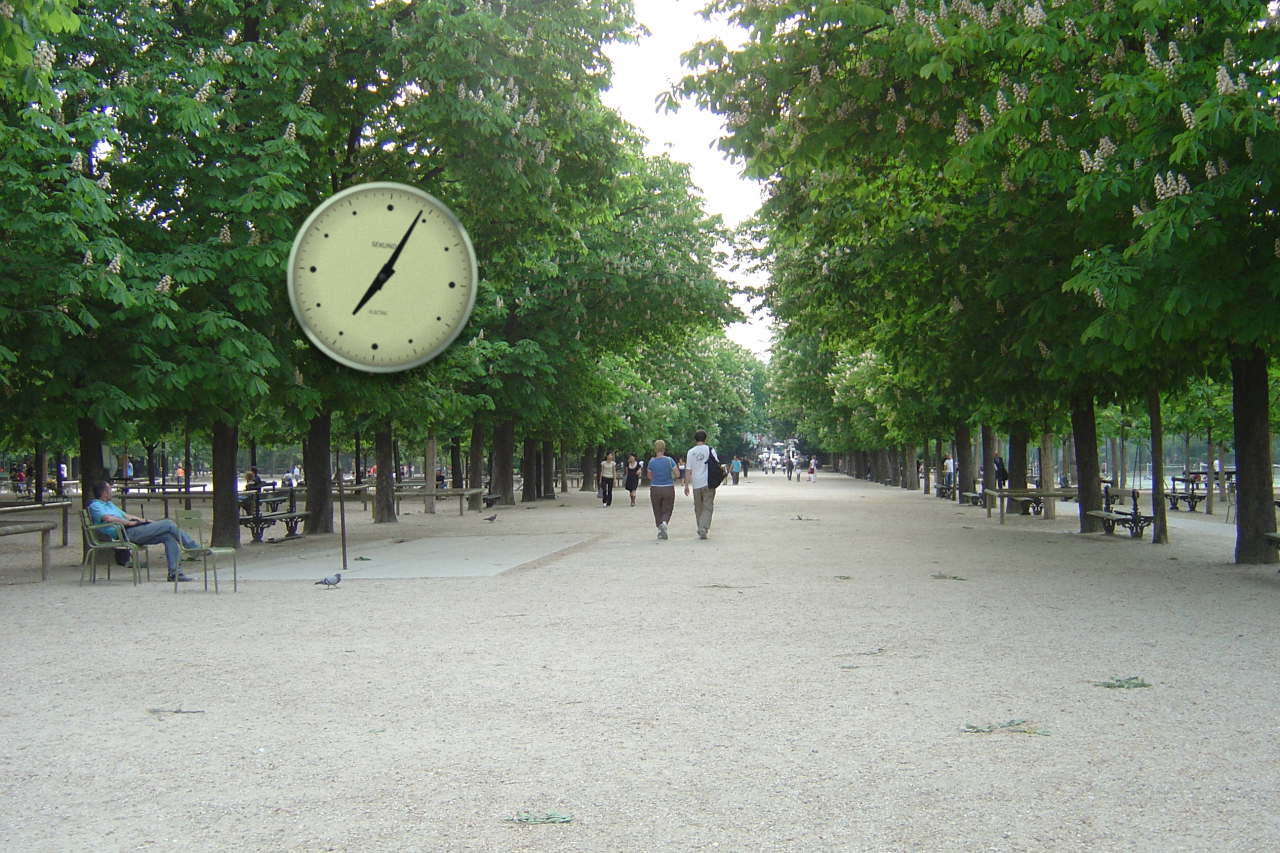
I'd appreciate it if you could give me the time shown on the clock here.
7:04
